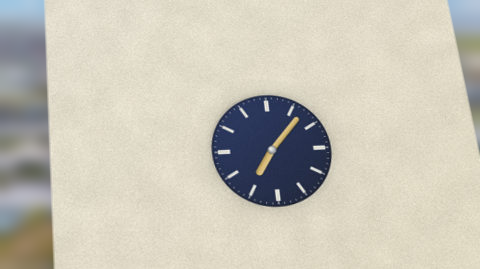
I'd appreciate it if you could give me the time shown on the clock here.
7:07
